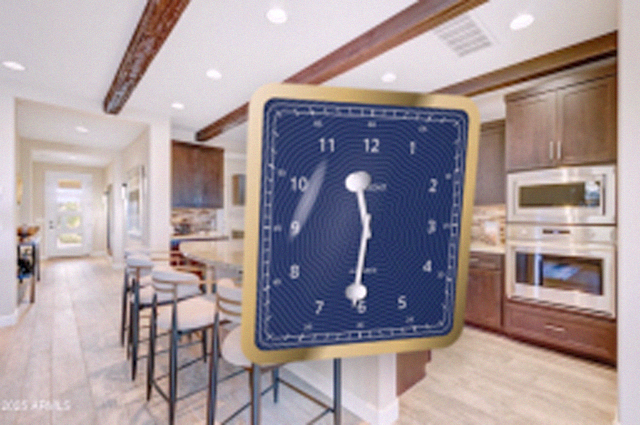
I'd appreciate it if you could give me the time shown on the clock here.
11:31
